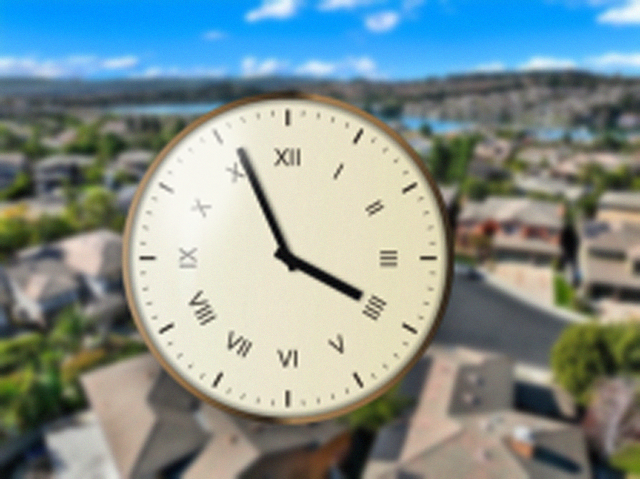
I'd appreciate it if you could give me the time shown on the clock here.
3:56
